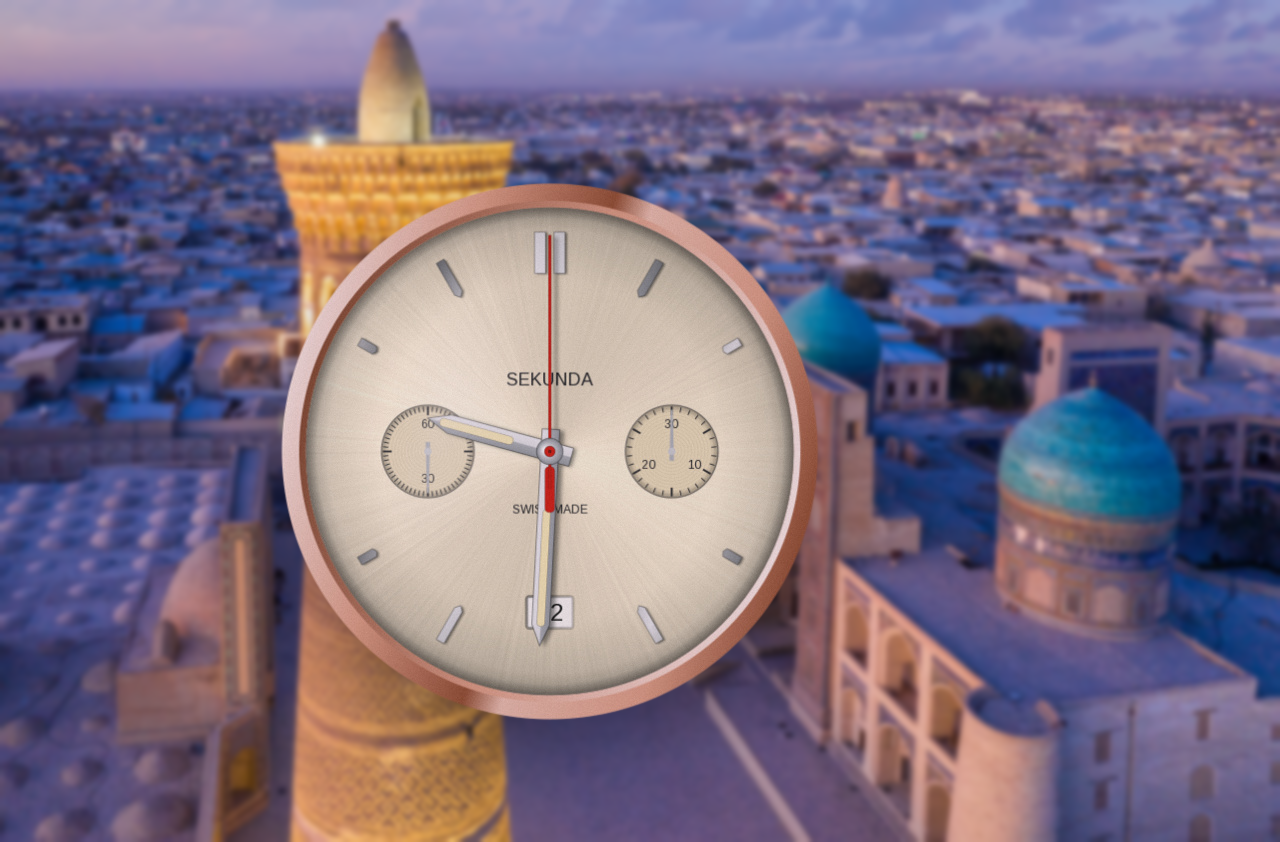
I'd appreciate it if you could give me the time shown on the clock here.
9:30:30
